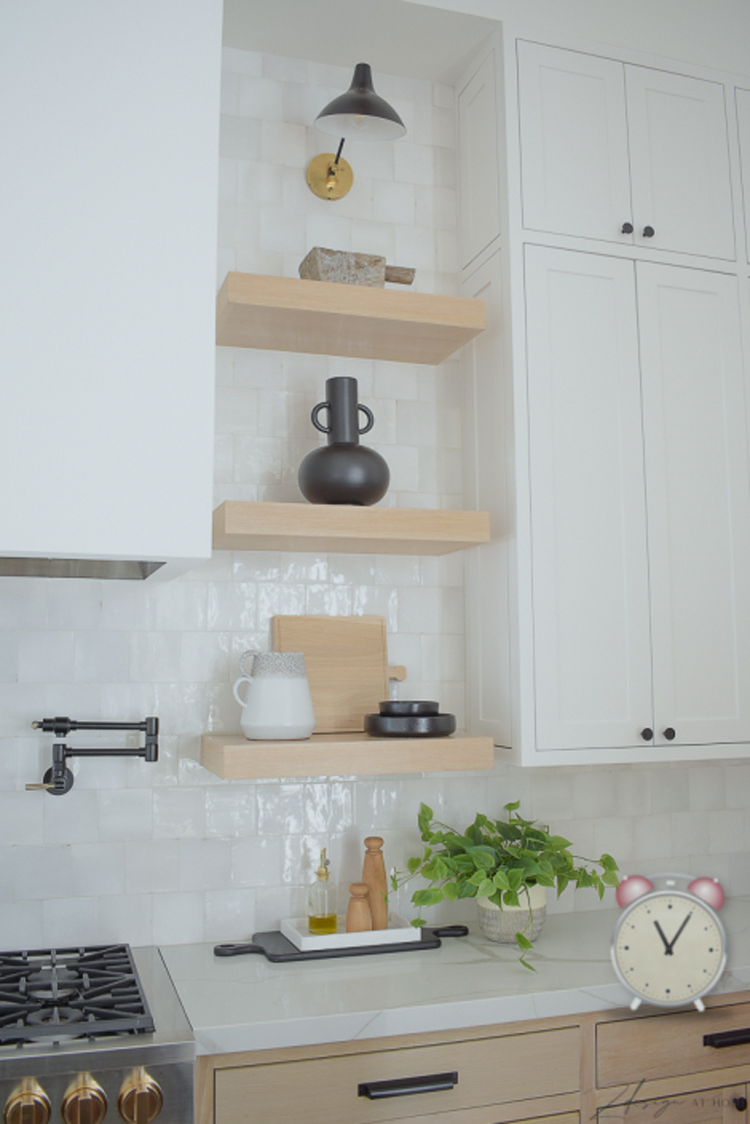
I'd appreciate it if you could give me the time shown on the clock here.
11:05
